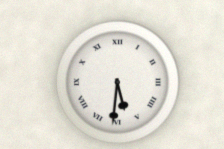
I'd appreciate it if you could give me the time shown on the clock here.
5:31
